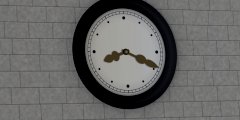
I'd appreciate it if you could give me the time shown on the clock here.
8:19
